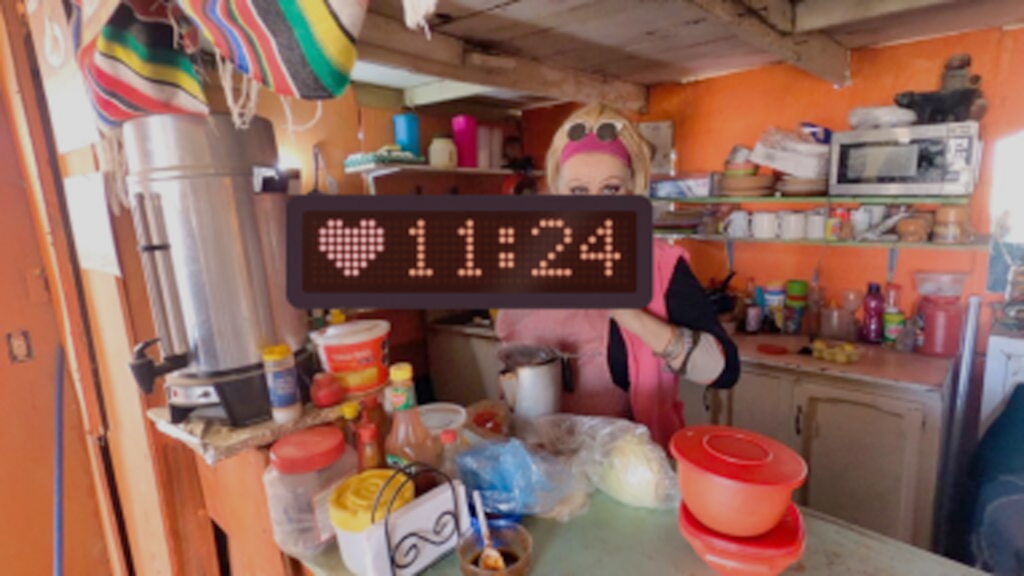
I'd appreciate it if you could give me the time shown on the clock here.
11:24
